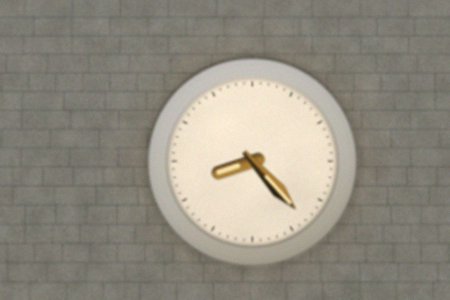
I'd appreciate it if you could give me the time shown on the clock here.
8:23
